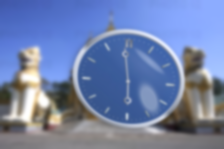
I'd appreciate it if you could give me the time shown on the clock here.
5:59
